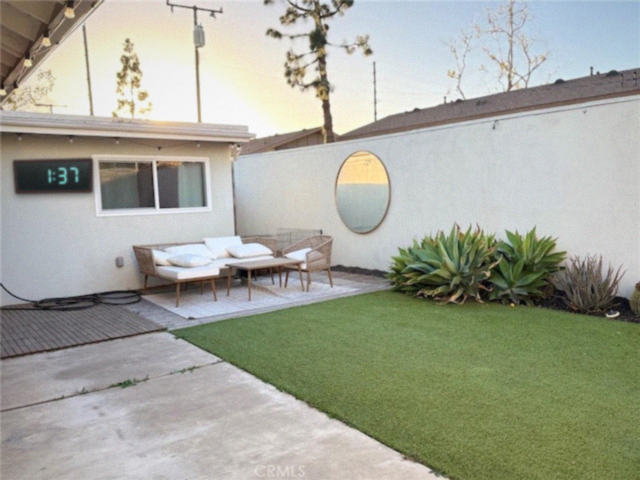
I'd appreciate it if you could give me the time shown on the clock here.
1:37
